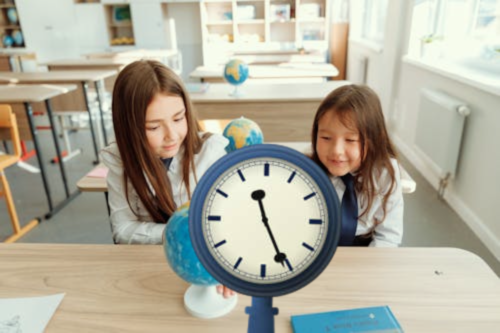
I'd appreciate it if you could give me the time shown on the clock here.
11:26
